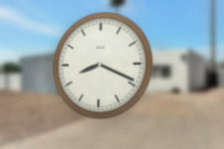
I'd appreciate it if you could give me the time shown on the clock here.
8:19
